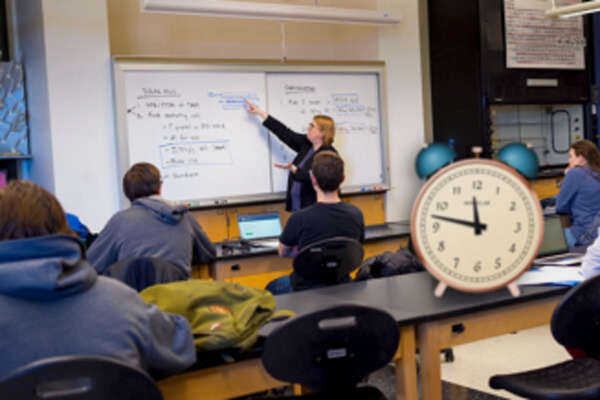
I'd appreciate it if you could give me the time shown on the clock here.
11:47
